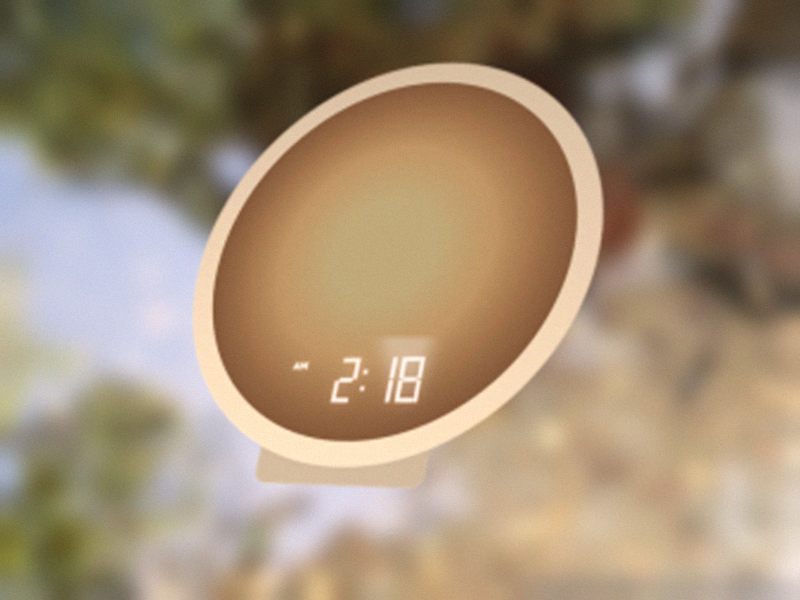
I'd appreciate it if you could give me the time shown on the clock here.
2:18
